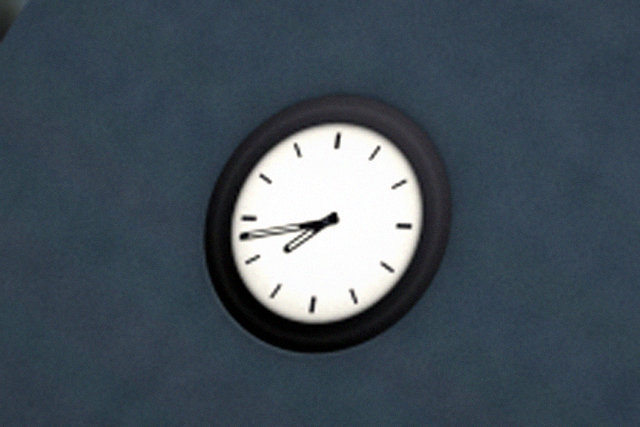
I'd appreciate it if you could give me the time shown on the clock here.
7:43
